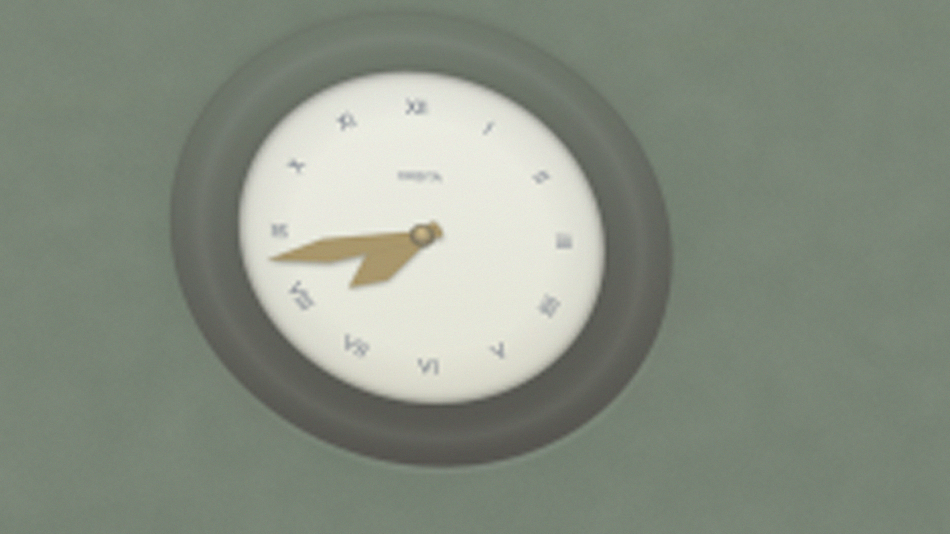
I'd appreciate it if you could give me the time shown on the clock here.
7:43
